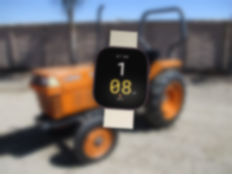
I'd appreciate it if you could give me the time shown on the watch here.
1:08
